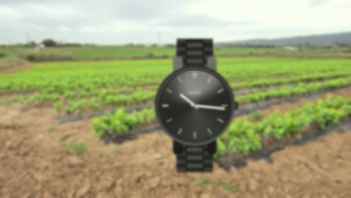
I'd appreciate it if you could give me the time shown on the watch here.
10:16
